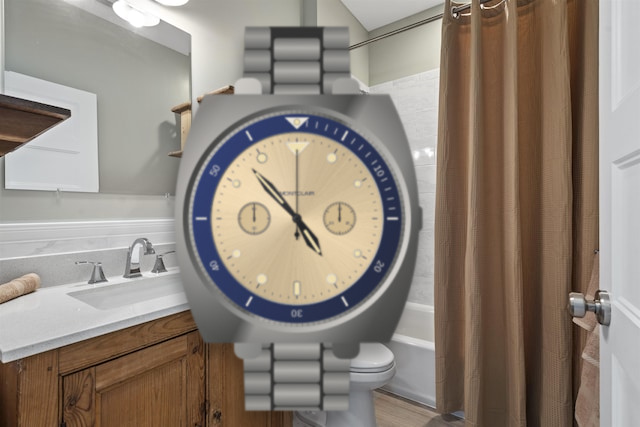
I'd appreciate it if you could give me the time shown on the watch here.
4:53
